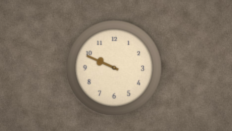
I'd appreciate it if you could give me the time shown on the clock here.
9:49
